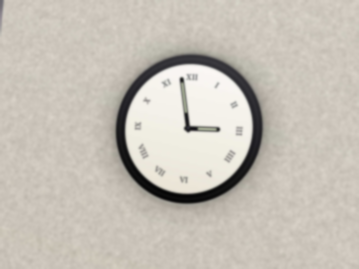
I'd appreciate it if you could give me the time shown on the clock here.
2:58
